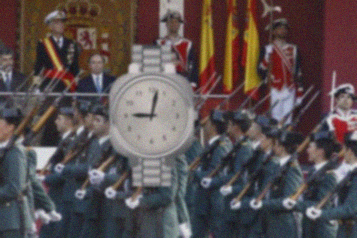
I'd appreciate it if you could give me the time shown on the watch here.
9:02
